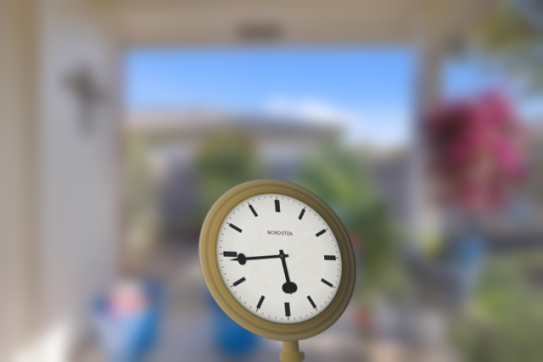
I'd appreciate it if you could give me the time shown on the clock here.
5:44
